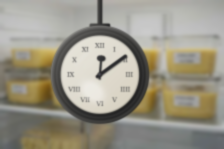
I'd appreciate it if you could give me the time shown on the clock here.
12:09
